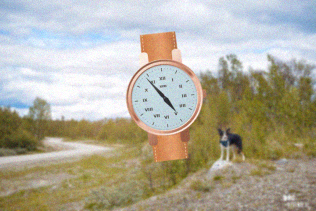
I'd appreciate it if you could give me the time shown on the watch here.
4:54
